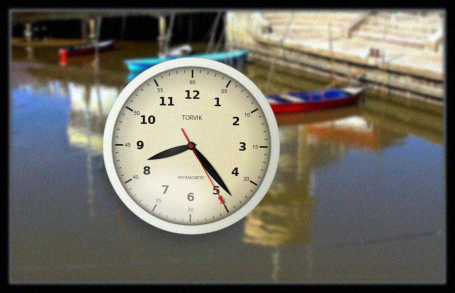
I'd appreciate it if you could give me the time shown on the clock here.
8:23:25
